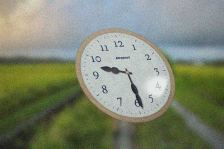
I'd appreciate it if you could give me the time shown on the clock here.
9:29
